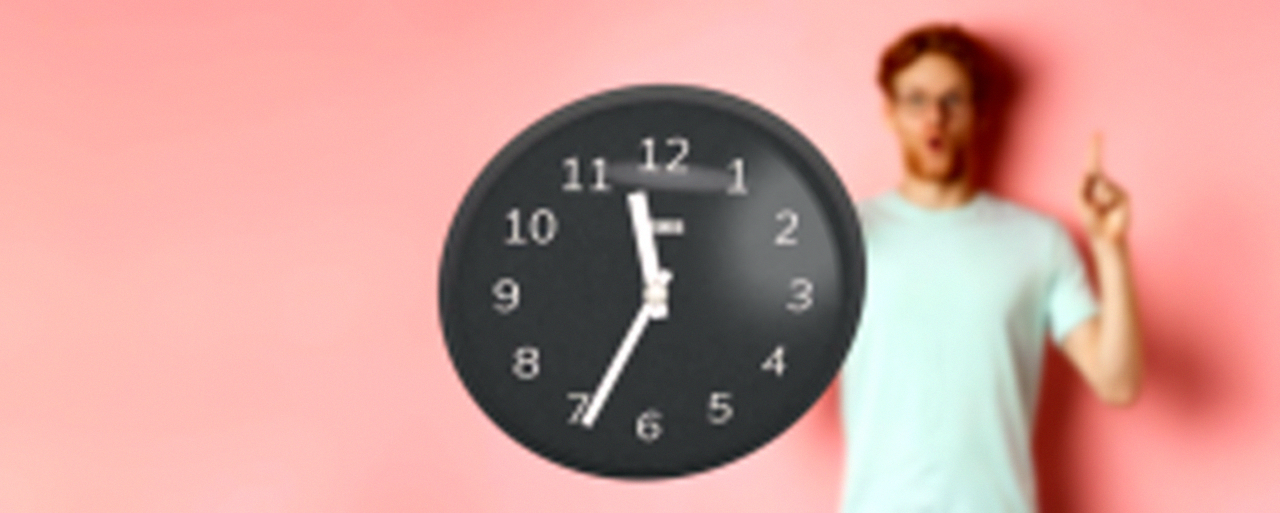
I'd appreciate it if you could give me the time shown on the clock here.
11:34
